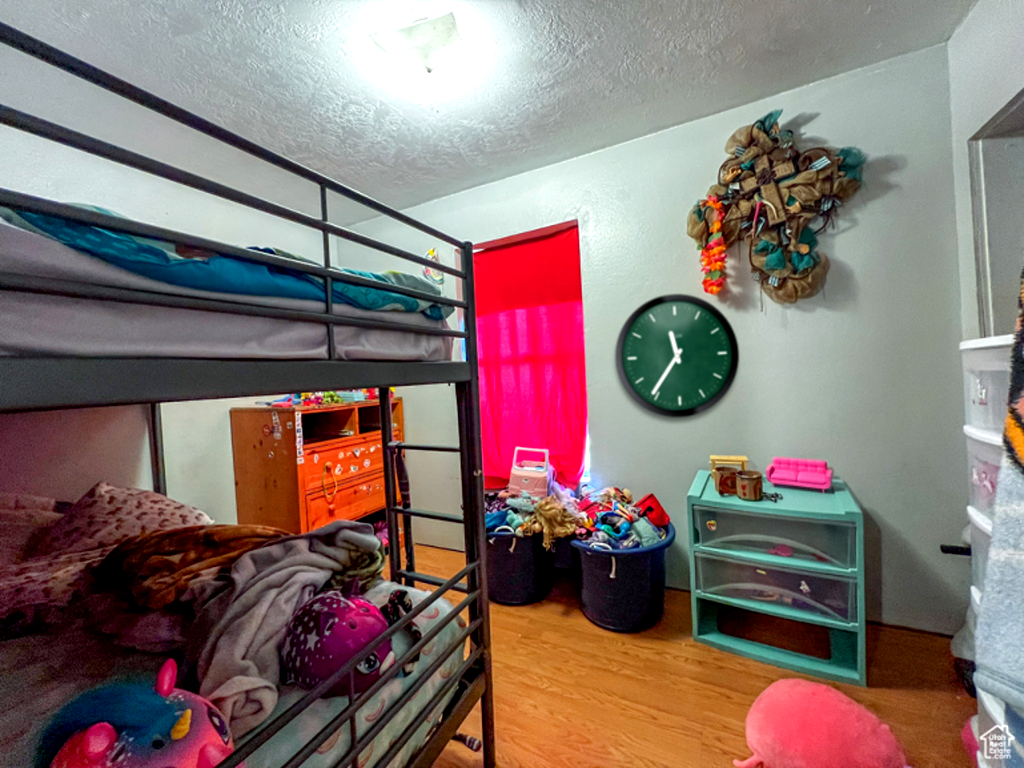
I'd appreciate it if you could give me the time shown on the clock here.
11:36
